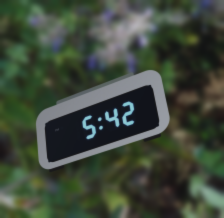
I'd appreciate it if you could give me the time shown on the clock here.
5:42
